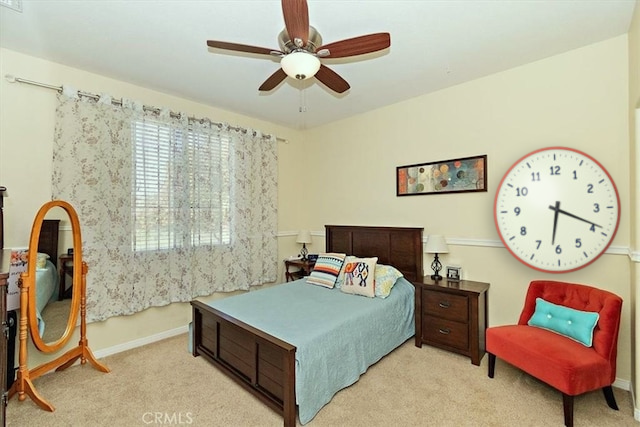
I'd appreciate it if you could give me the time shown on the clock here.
6:19
